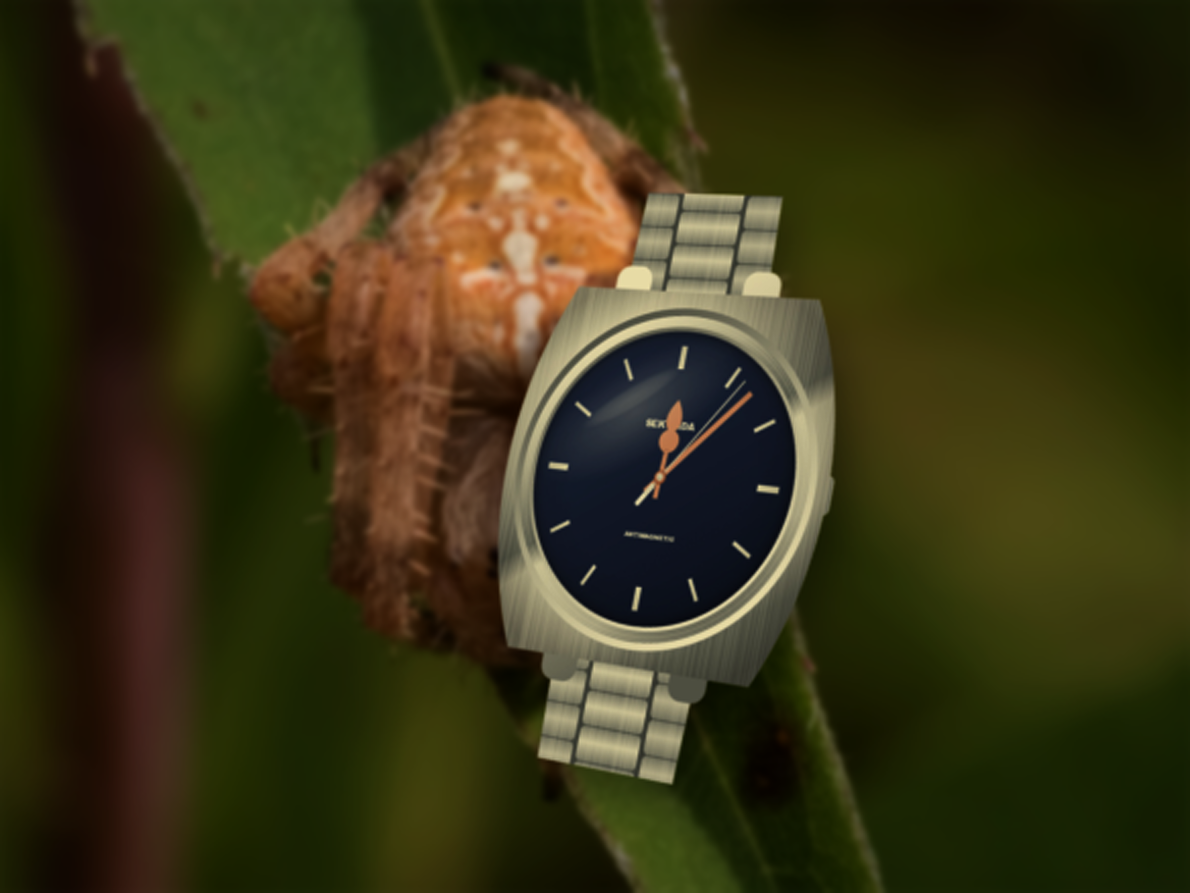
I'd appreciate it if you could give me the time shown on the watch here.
12:07:06
